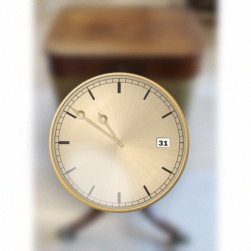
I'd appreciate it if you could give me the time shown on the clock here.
10:51
